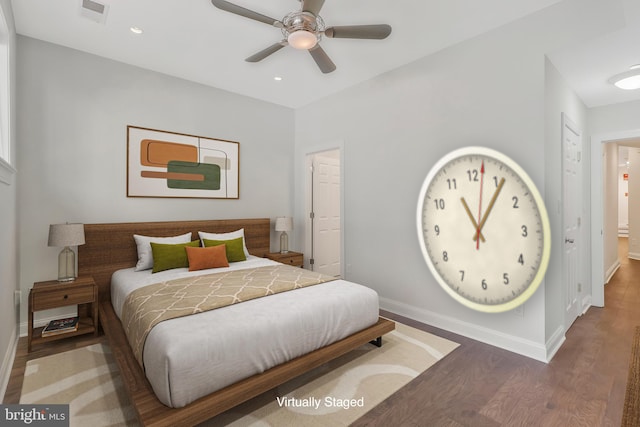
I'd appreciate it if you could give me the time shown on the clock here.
11:06:02
